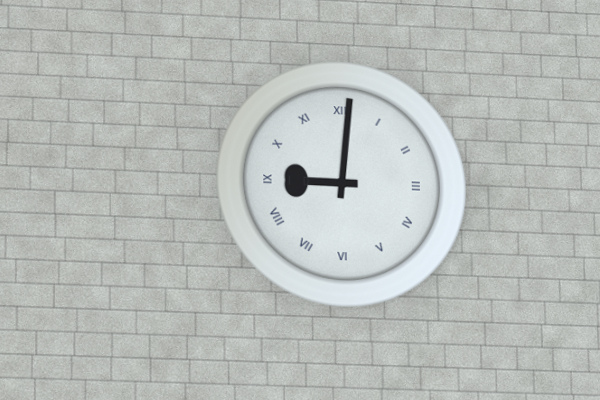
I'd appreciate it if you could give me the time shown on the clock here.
9:01
